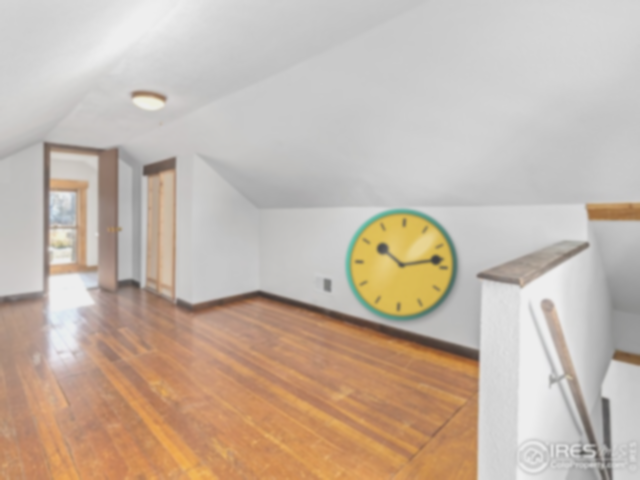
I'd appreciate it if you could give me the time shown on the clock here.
10:13
